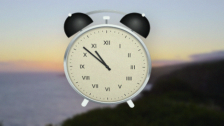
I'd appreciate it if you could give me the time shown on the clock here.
10:52
